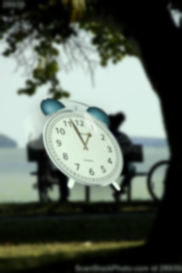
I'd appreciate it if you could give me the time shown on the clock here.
12:57
